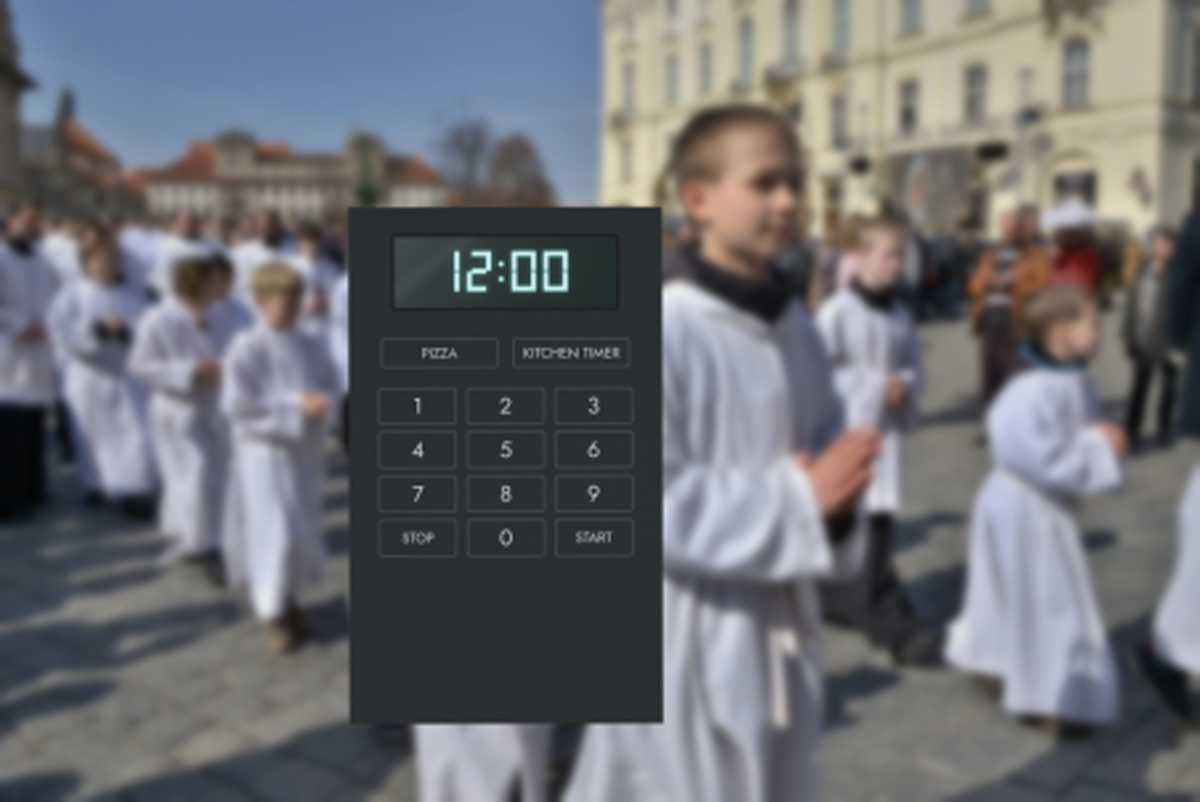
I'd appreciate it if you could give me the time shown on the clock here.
12:00
